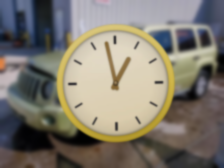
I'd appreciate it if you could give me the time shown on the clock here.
12:58
